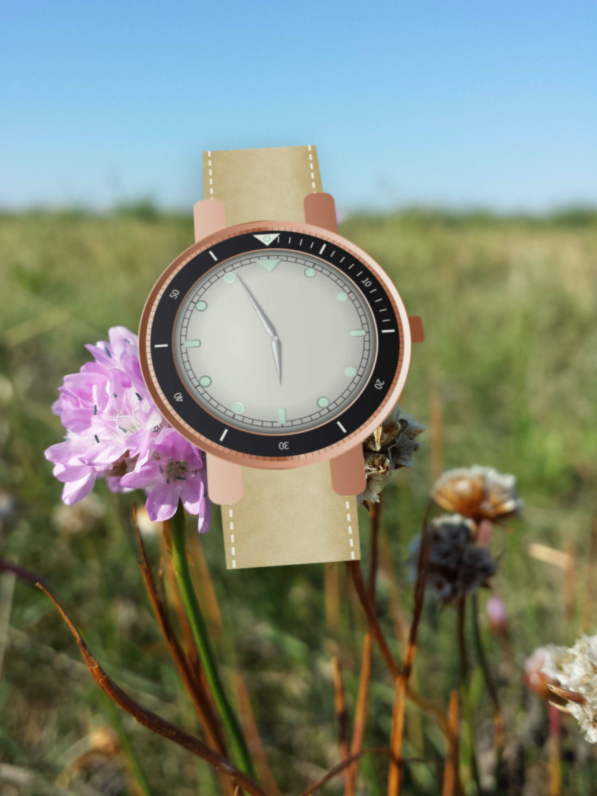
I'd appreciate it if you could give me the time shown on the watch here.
5:56
